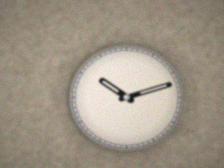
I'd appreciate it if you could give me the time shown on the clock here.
10:12
